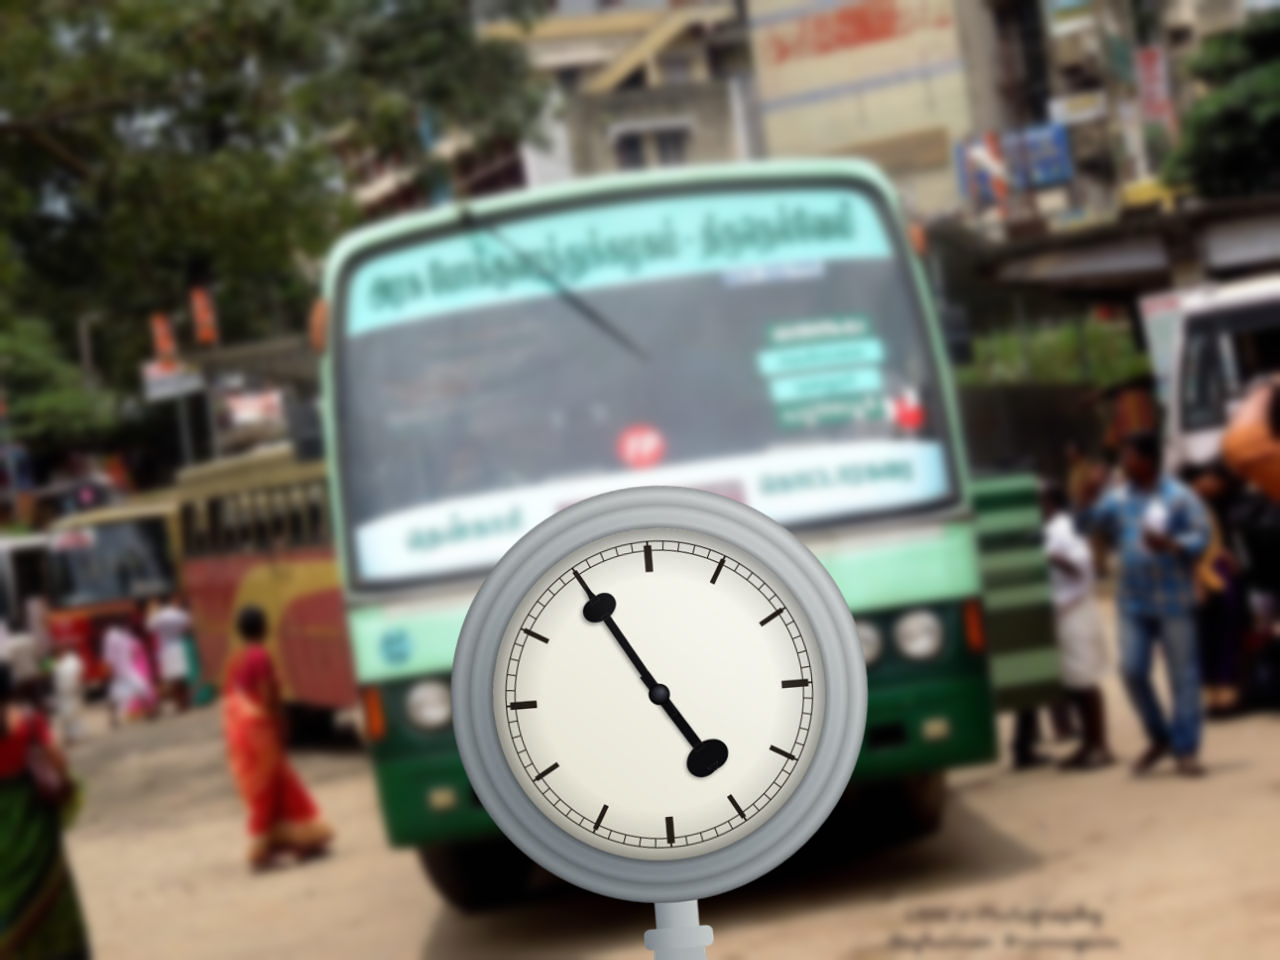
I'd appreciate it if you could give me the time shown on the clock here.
4:55
